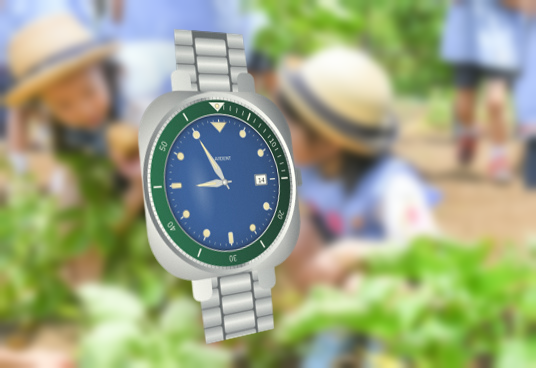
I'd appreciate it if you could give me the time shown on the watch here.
8:55
